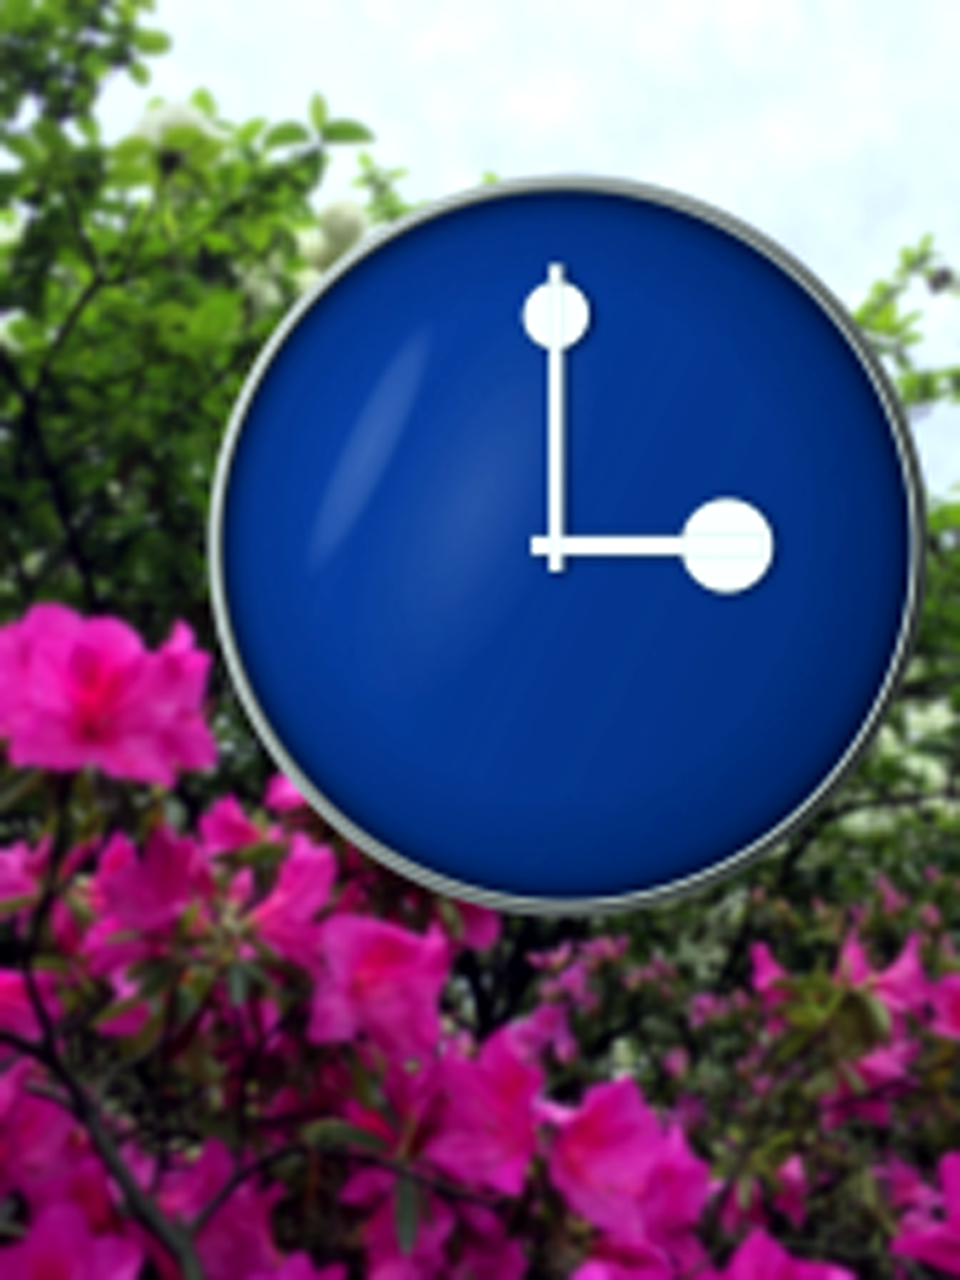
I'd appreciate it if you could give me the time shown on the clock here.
3:00
